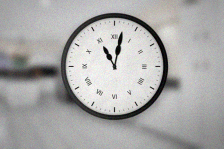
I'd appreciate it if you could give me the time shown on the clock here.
11:02
